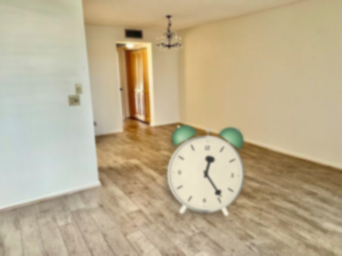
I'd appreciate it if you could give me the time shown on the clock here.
12:24
